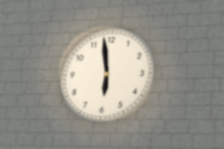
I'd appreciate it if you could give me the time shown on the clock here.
5:58
